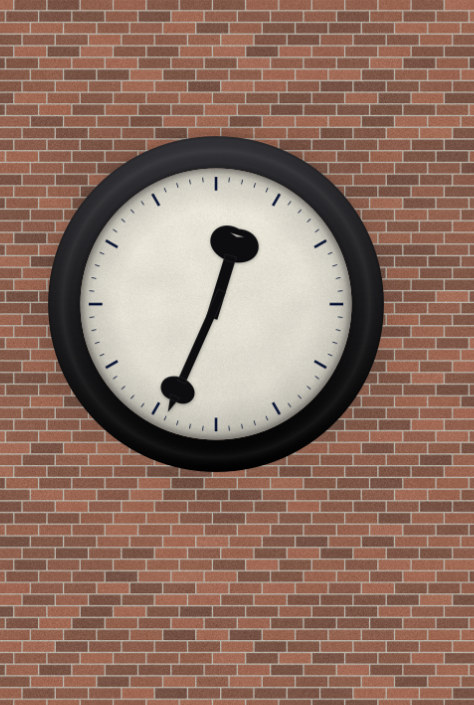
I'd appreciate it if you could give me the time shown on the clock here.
12:34
